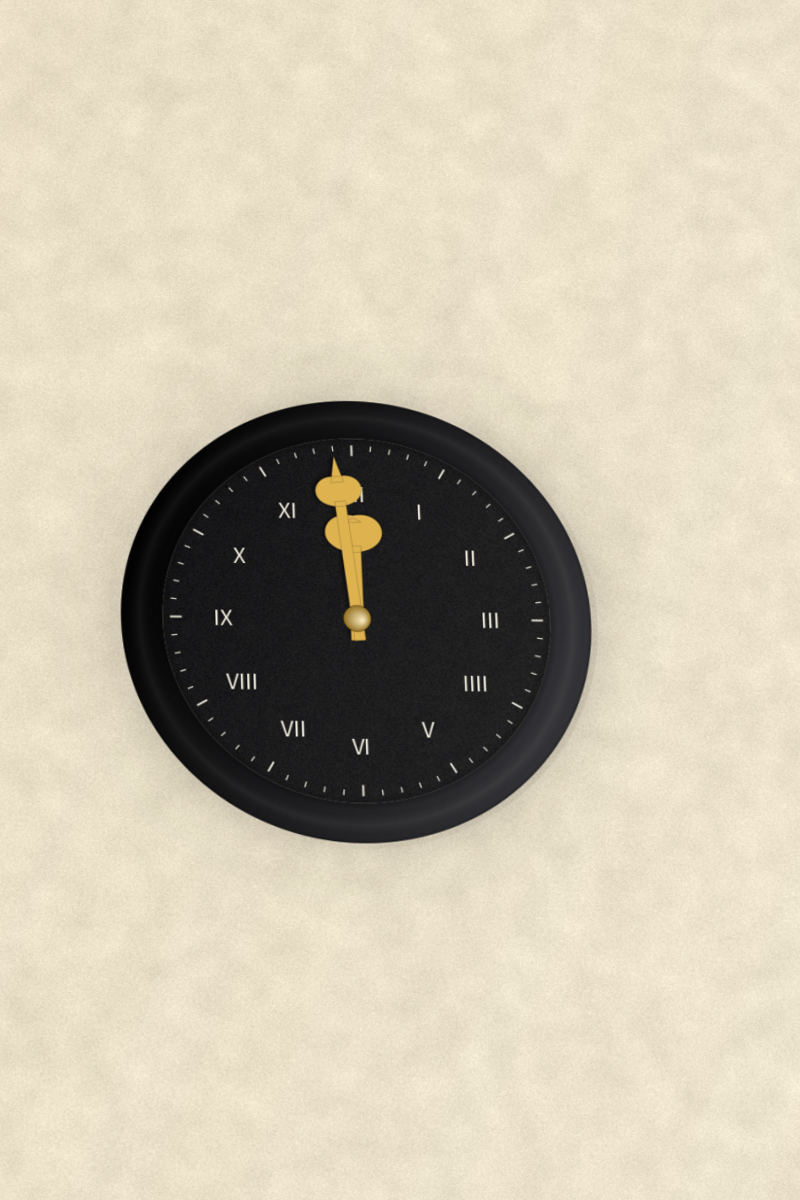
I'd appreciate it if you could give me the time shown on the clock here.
11:59
